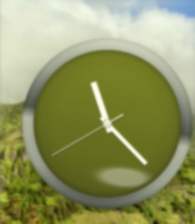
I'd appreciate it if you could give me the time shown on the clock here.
11:22:40
